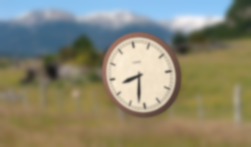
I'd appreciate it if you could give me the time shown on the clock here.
8:32
